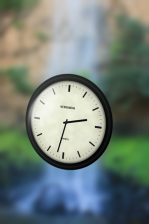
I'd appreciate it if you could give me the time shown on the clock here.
2:32
